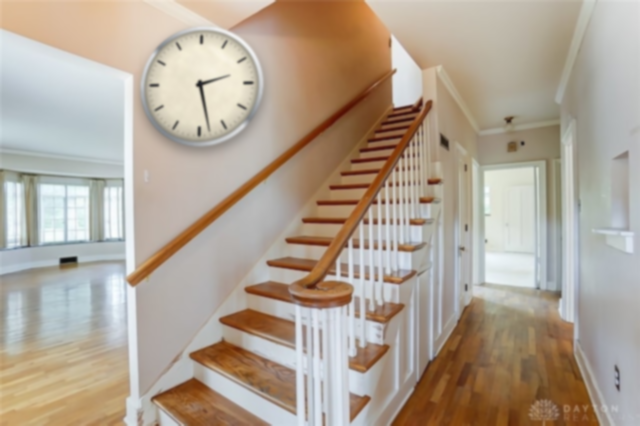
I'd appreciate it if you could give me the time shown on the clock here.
2:28
